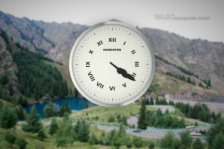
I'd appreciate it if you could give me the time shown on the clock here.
4:21
